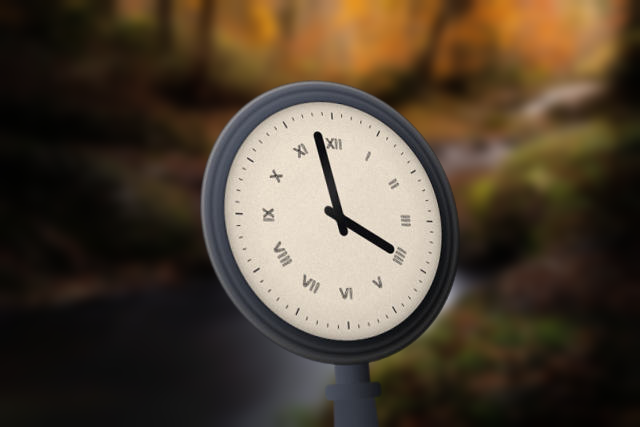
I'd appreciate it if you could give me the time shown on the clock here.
3:58
